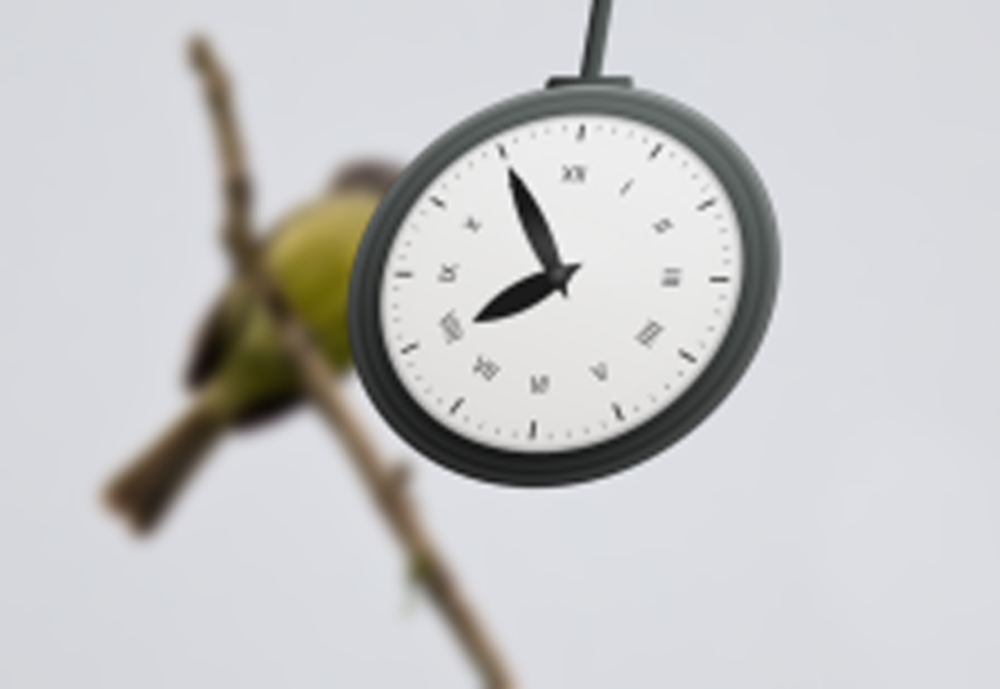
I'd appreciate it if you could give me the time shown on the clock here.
7:55
